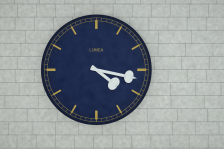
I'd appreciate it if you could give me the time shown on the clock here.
4:17
